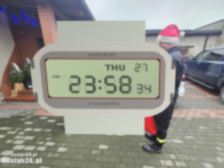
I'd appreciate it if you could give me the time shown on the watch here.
23:58:34
